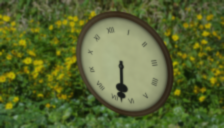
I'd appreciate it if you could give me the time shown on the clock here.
6:33
